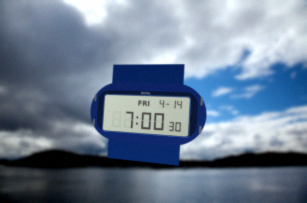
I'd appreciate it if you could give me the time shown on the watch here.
7:00
